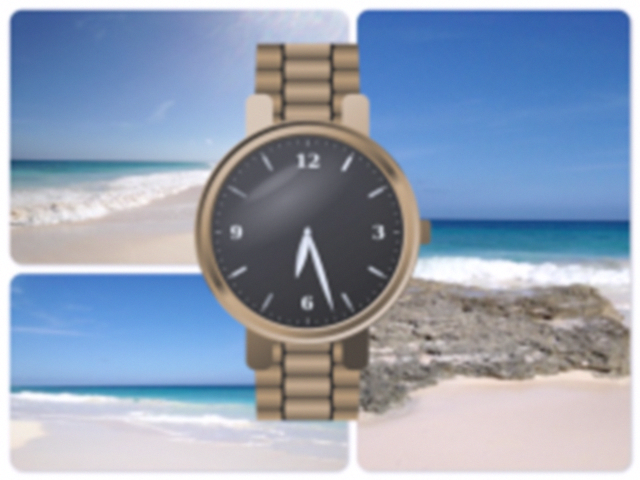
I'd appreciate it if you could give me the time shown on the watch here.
6:27
